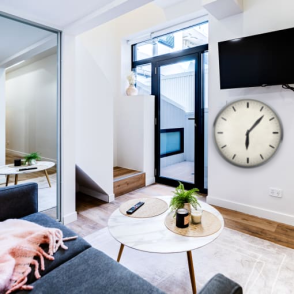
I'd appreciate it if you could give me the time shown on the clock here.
6:07
